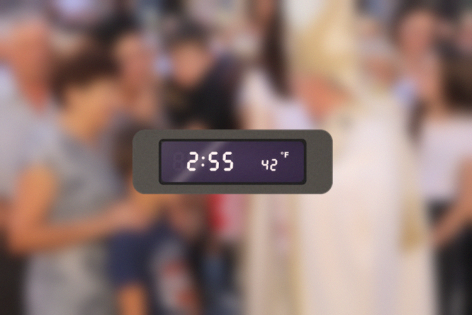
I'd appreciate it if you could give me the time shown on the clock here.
2:55
